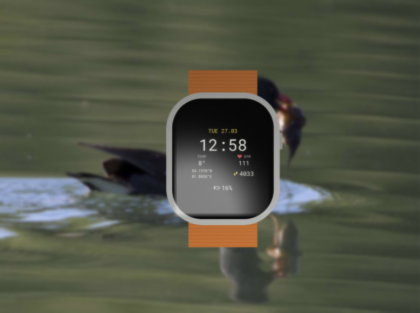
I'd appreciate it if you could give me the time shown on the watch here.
12:58
